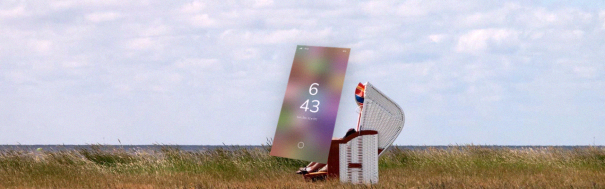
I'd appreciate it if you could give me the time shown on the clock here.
6:43
